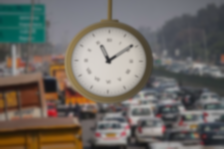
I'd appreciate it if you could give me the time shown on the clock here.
11:09
